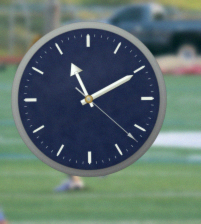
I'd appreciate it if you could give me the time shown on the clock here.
11:10:22
